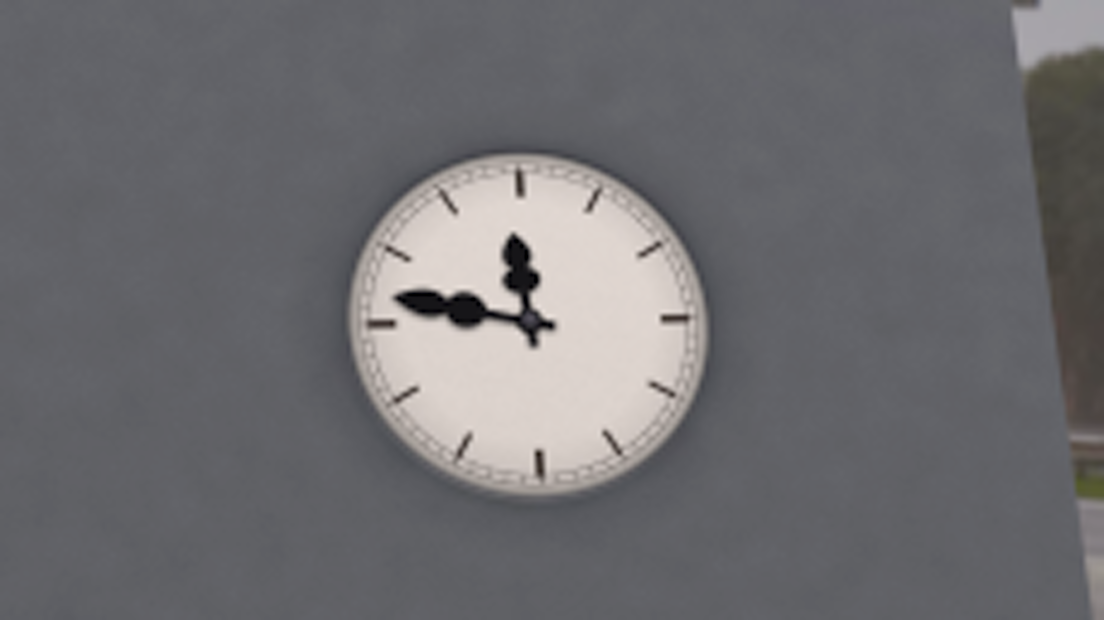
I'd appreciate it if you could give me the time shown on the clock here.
11:47
